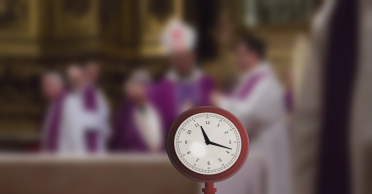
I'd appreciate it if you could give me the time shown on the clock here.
11:18
